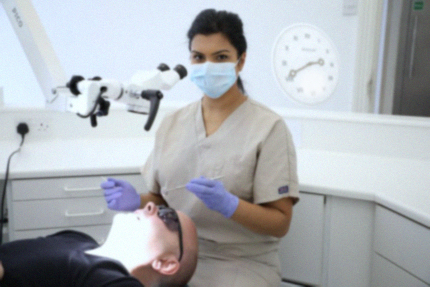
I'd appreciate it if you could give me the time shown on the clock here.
2:41
